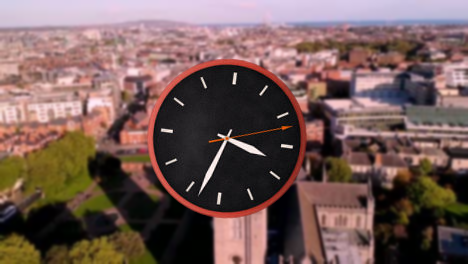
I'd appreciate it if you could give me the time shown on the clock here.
3:33:12
